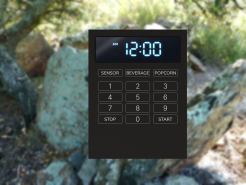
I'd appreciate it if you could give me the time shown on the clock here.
12:00
